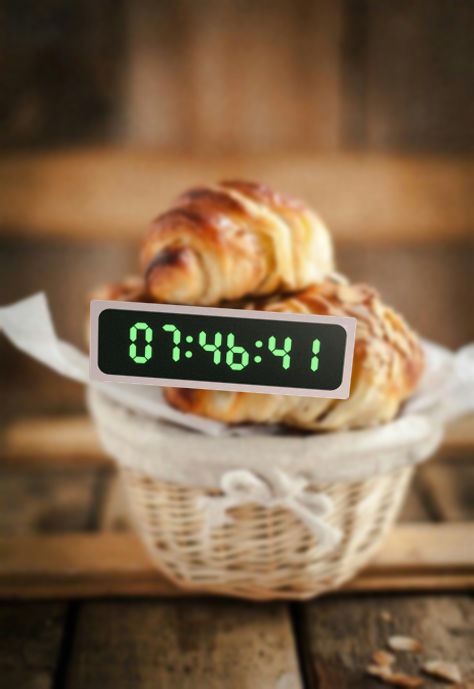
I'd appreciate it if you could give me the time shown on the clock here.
7:46:41
